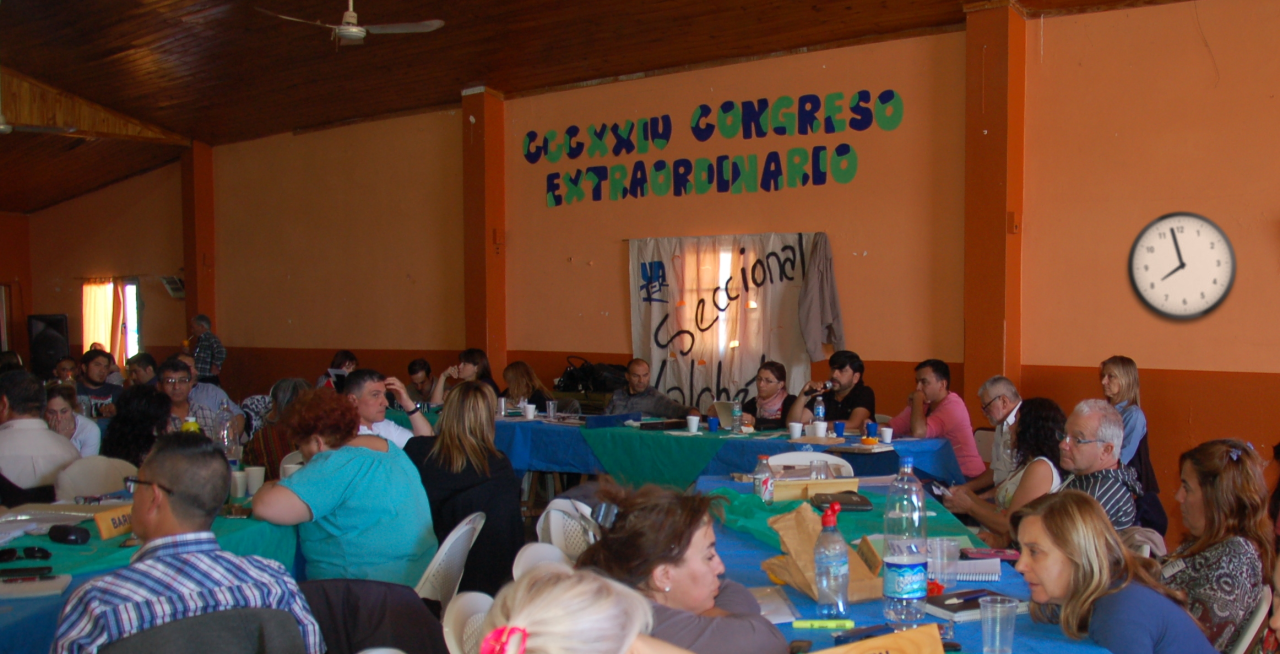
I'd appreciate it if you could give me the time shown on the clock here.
7:58
